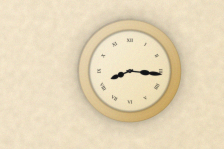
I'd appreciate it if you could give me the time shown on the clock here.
8:16
